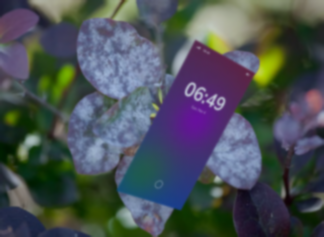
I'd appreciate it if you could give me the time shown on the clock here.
6:49
